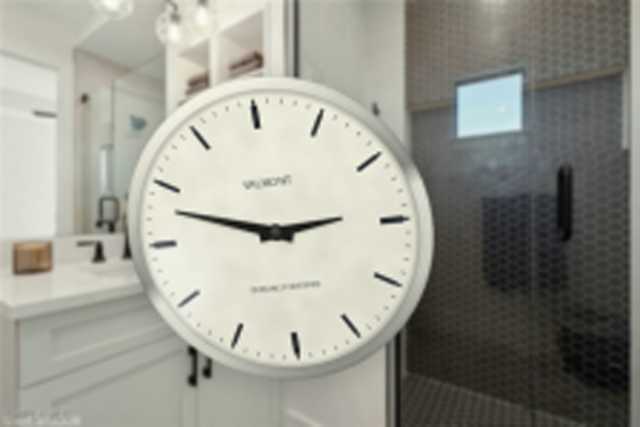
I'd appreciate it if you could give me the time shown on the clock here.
2:48
